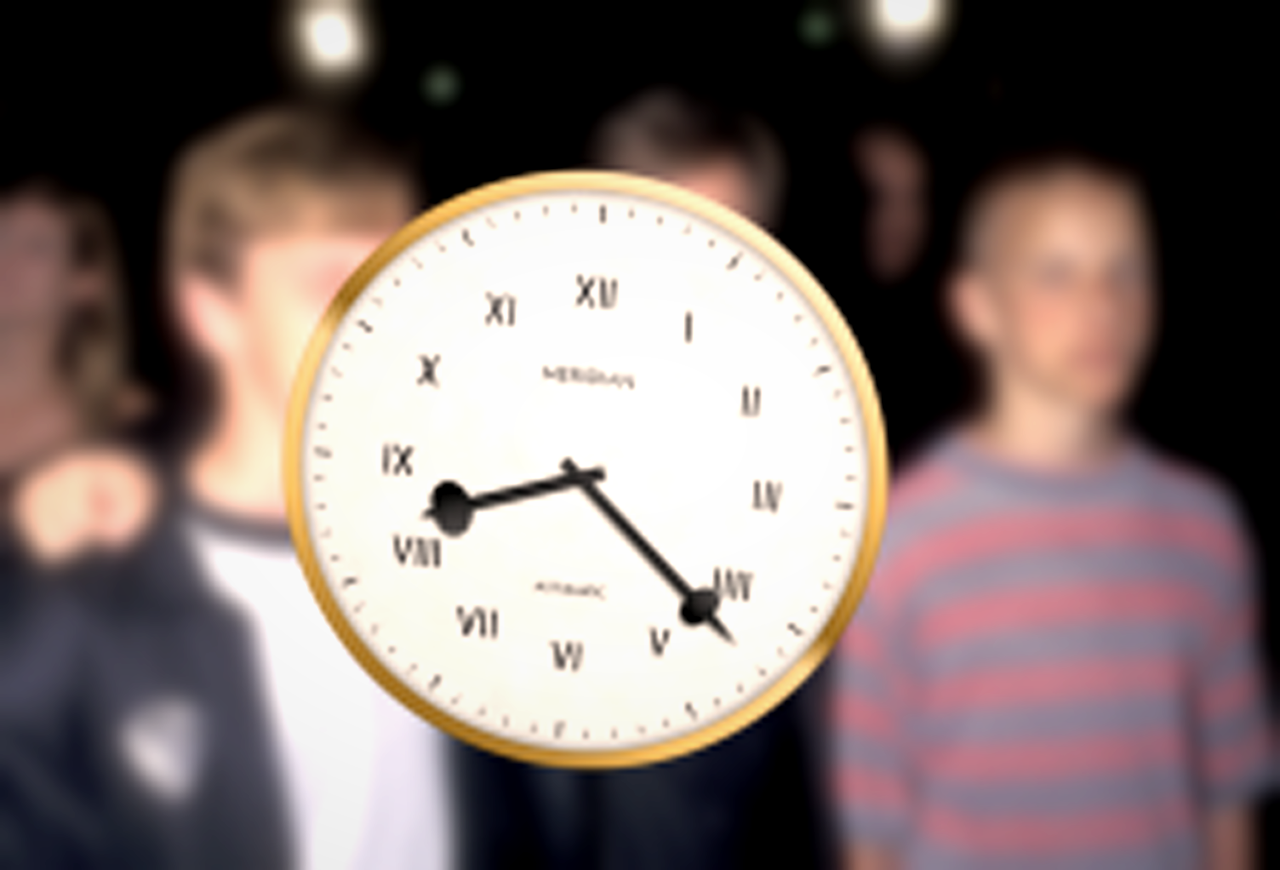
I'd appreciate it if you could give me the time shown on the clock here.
8:22
